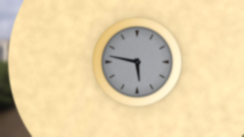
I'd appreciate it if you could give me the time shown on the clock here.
5:47
